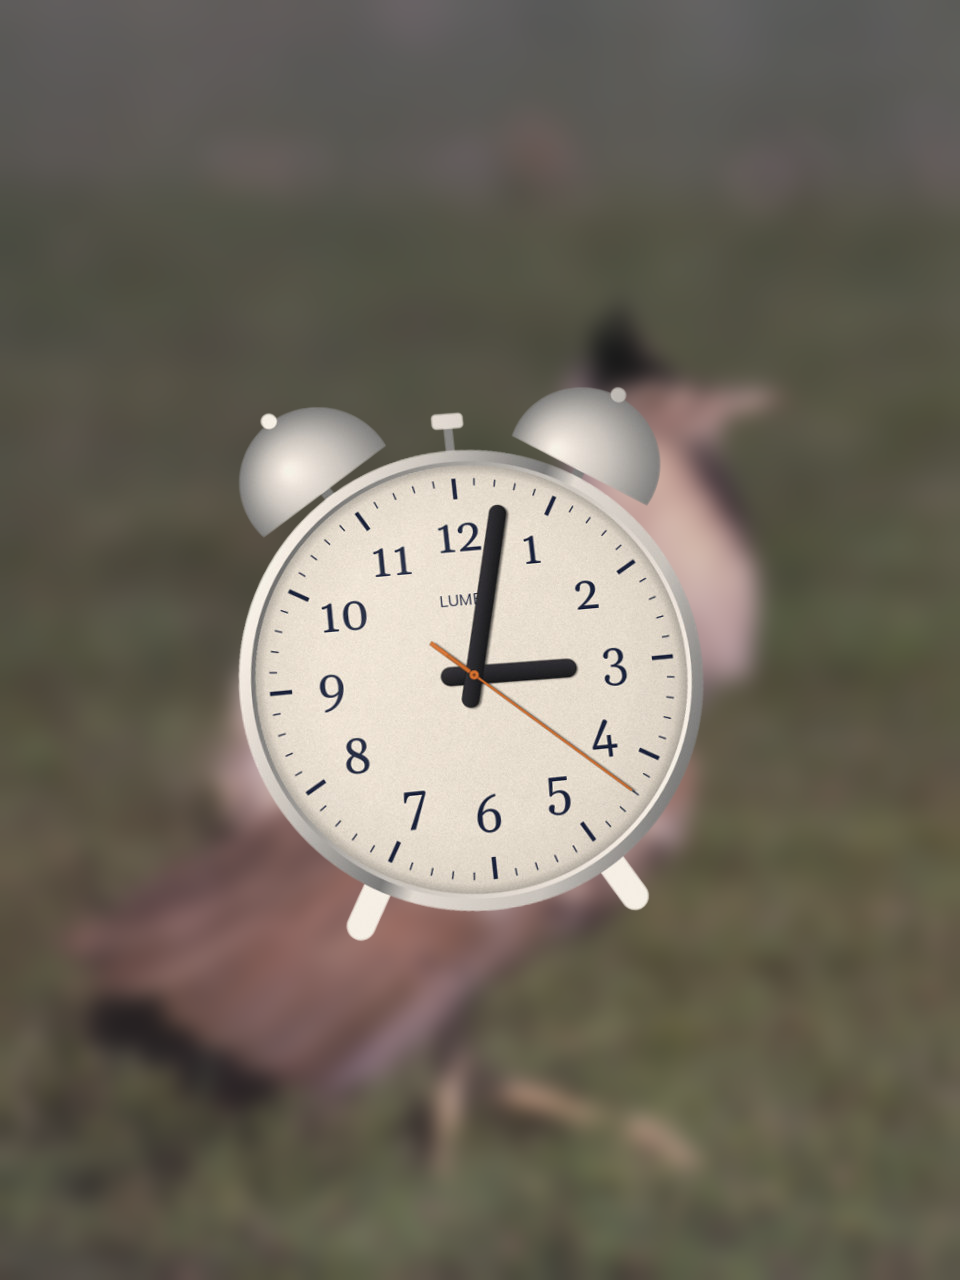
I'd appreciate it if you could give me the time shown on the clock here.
3:02:22
